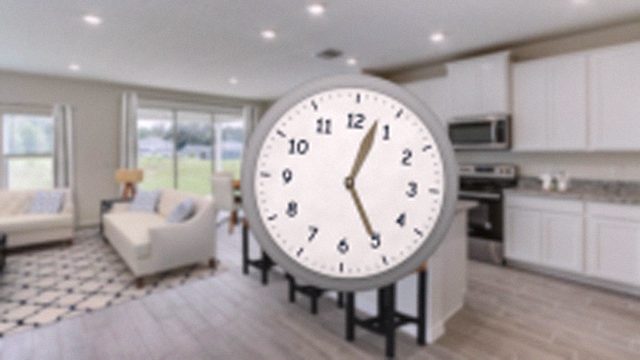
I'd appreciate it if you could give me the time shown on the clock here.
5:03
